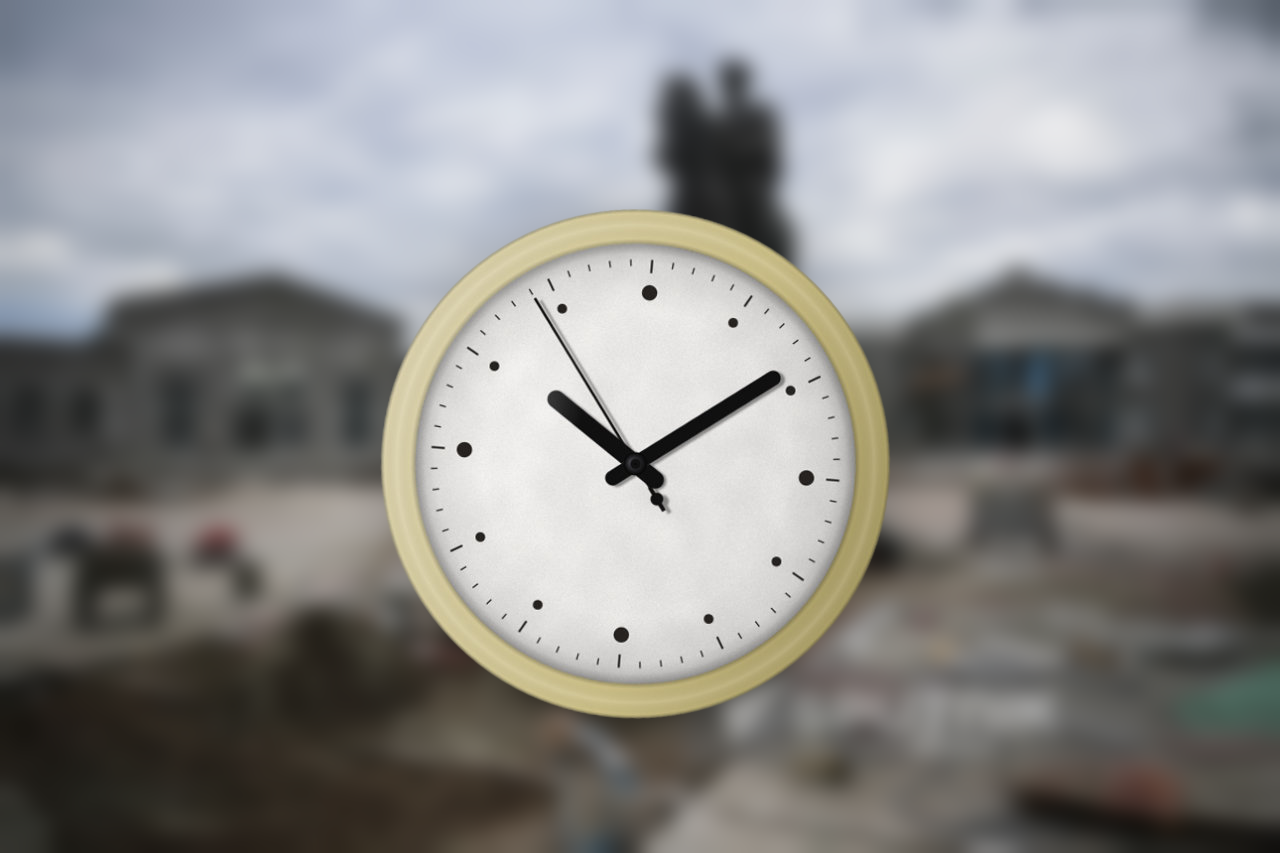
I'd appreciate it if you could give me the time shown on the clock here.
10:08:54
